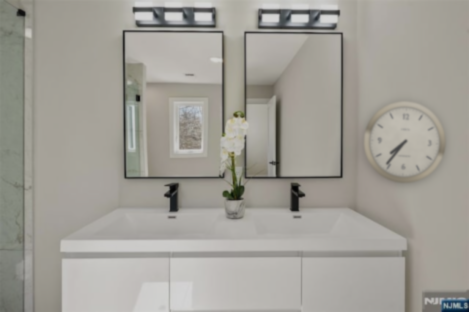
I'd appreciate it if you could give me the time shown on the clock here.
7:36
